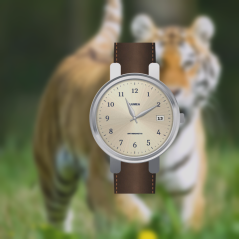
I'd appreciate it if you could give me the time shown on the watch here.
11:10
